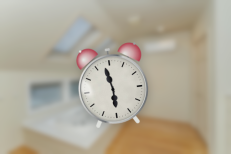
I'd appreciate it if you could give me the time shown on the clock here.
5:58
